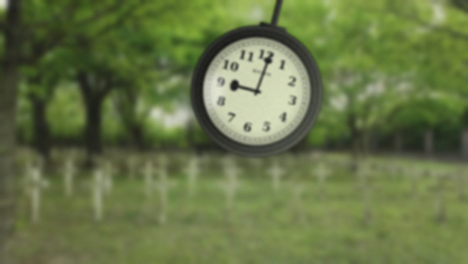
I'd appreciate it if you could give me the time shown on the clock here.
9:01
